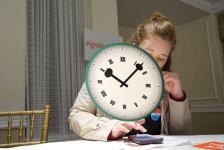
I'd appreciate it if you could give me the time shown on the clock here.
10:07
